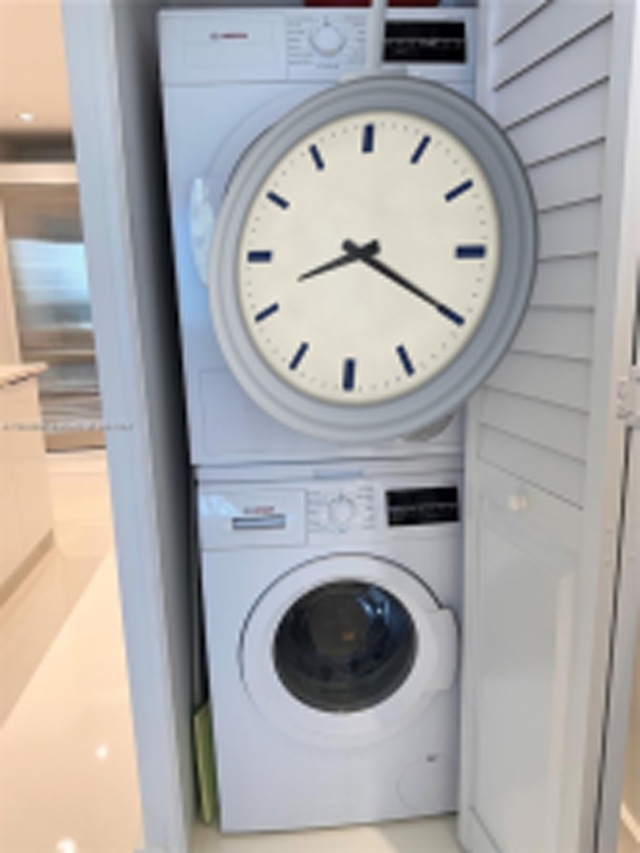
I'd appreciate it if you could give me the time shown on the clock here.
8:20
